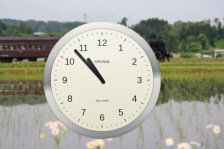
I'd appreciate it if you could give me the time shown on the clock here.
10:53
